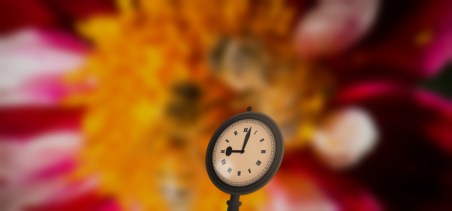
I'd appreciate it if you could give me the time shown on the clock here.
9:02
